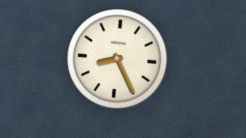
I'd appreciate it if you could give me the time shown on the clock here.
8:25
